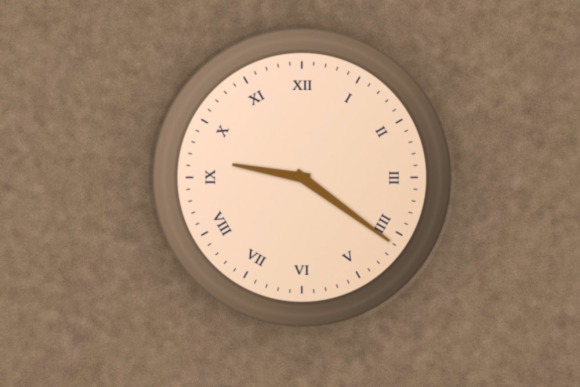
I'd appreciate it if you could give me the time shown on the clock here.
9:21
